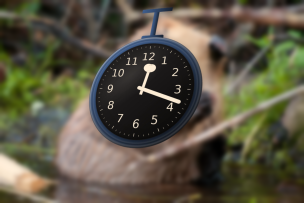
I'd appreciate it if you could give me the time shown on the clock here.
12:18
